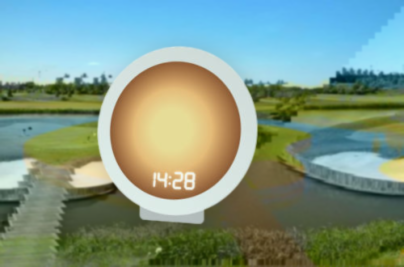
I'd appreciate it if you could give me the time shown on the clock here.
14:28
